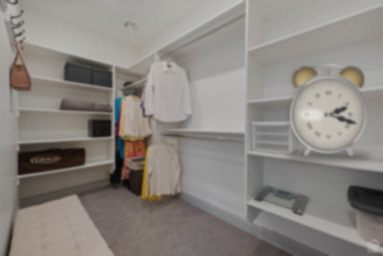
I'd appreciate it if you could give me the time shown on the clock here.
2:18
